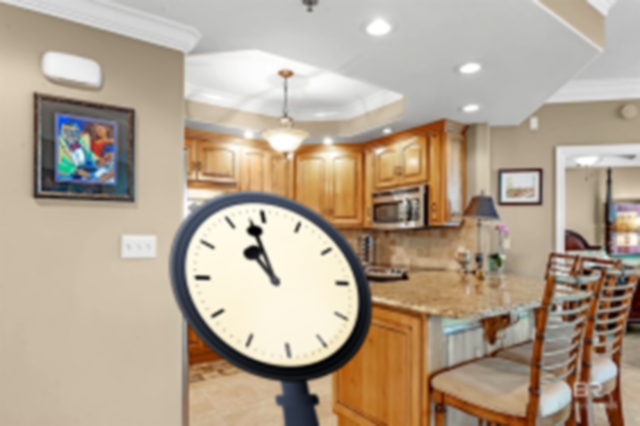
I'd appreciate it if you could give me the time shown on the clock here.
10:58
